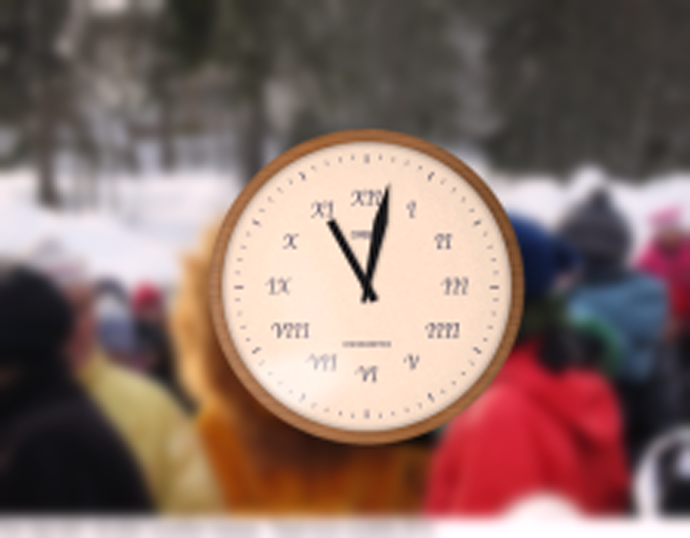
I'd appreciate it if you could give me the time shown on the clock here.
11:02
